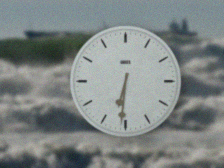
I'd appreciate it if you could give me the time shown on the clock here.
6:31
